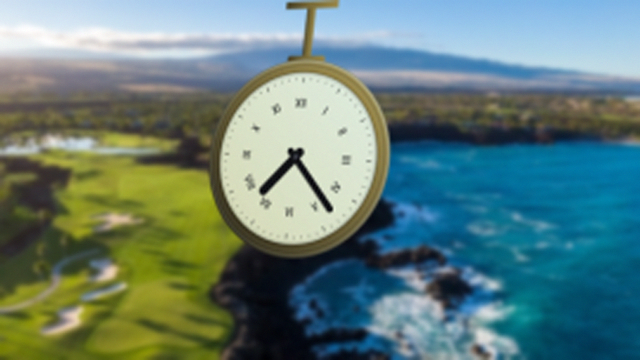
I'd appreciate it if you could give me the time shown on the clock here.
7:23
